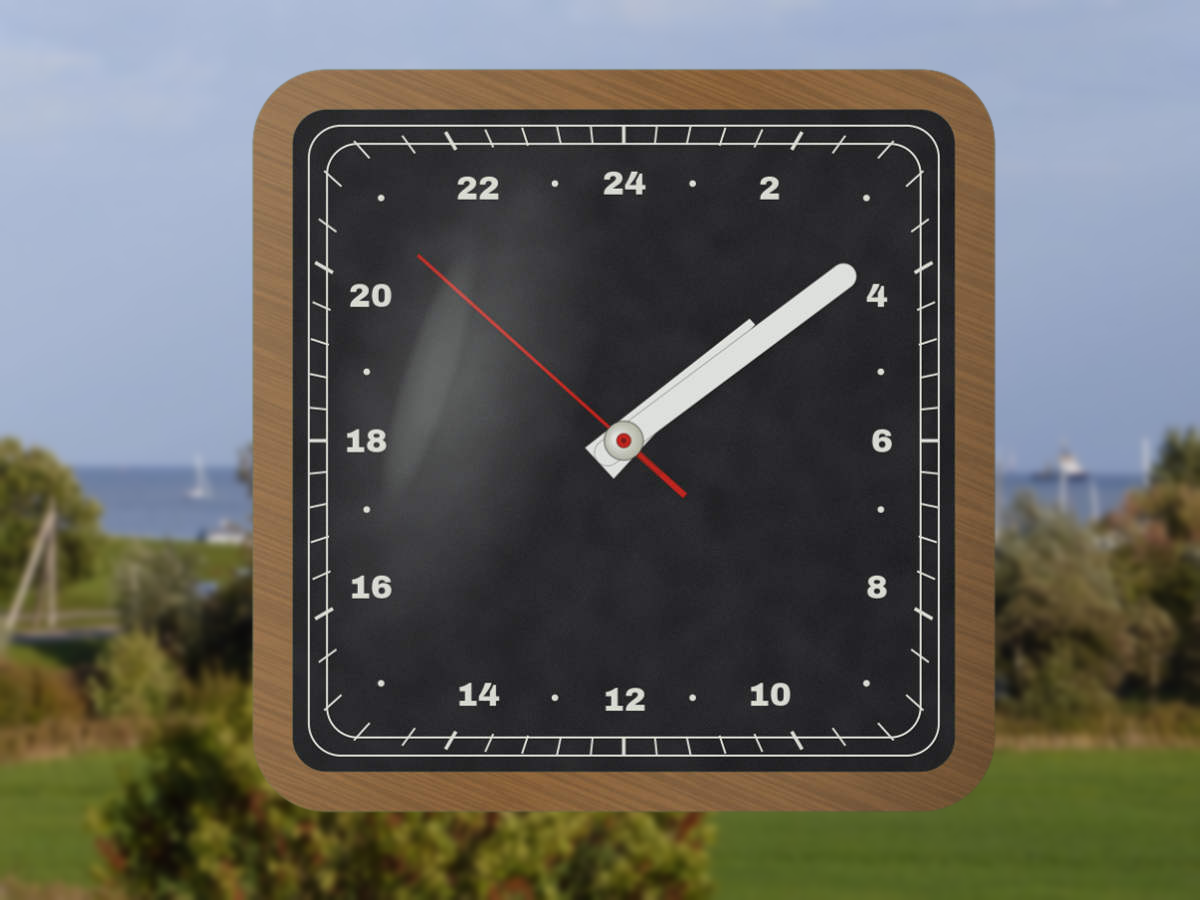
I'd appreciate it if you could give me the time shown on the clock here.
3:08:52
